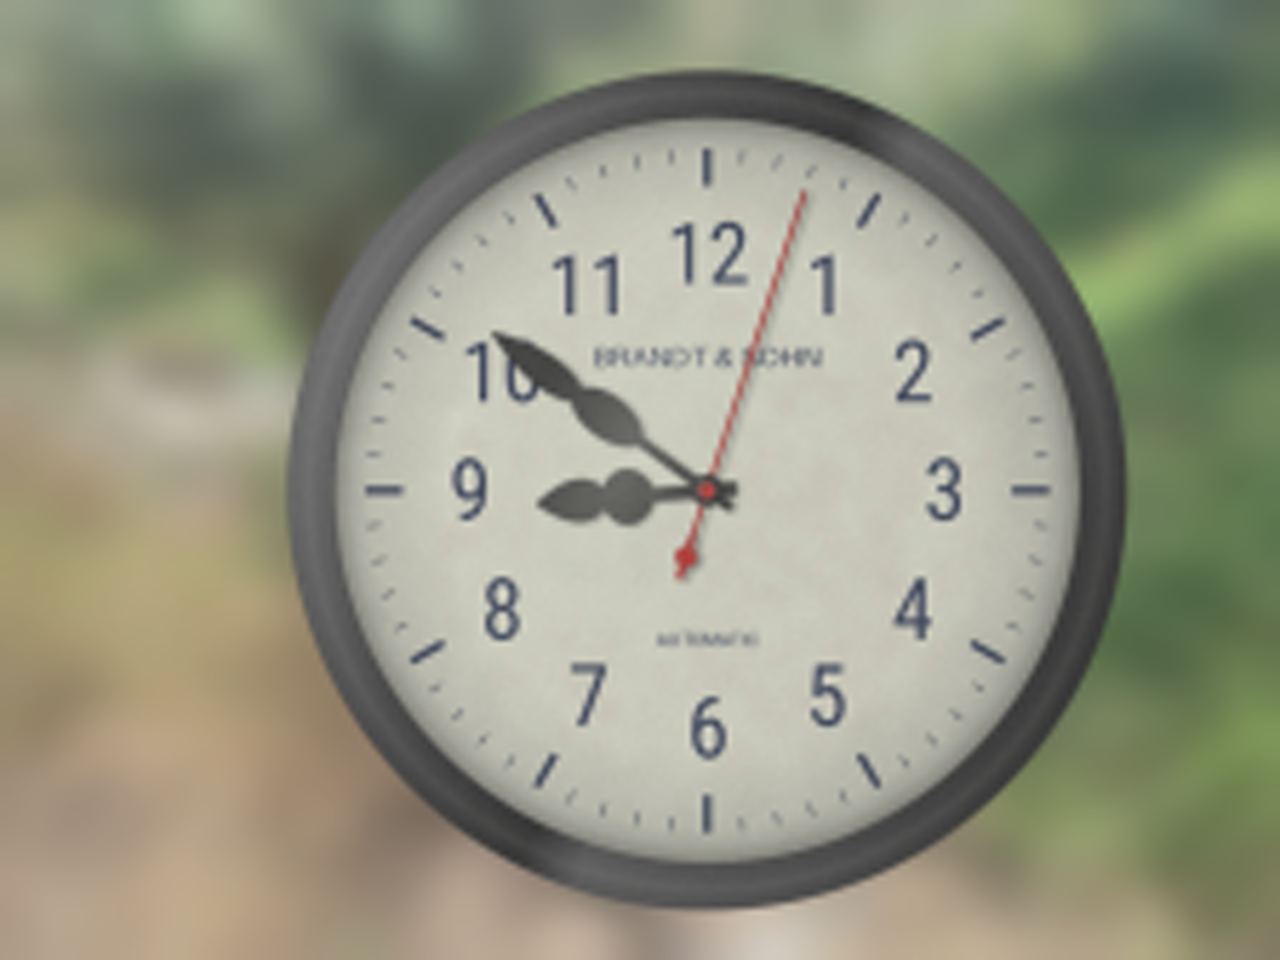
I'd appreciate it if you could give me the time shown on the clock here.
8:51:03
